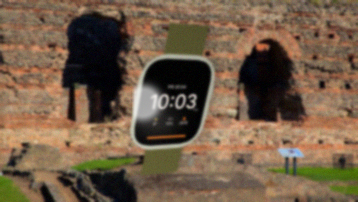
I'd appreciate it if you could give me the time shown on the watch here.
10:03
